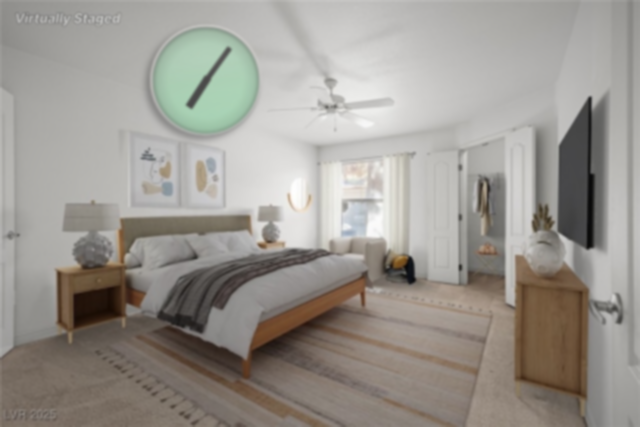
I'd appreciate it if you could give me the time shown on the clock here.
7:06
